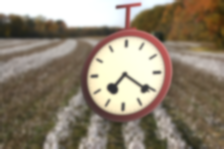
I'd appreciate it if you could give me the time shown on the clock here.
7:21
